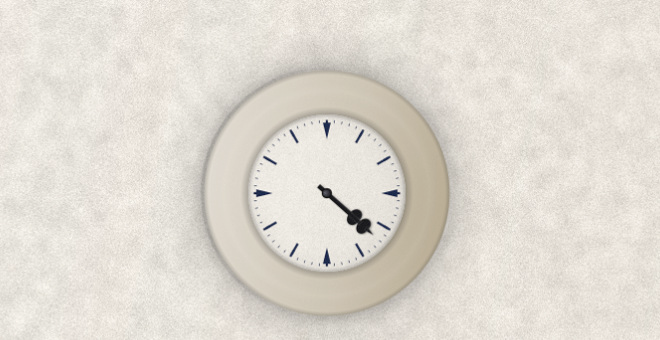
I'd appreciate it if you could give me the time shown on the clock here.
4:22
